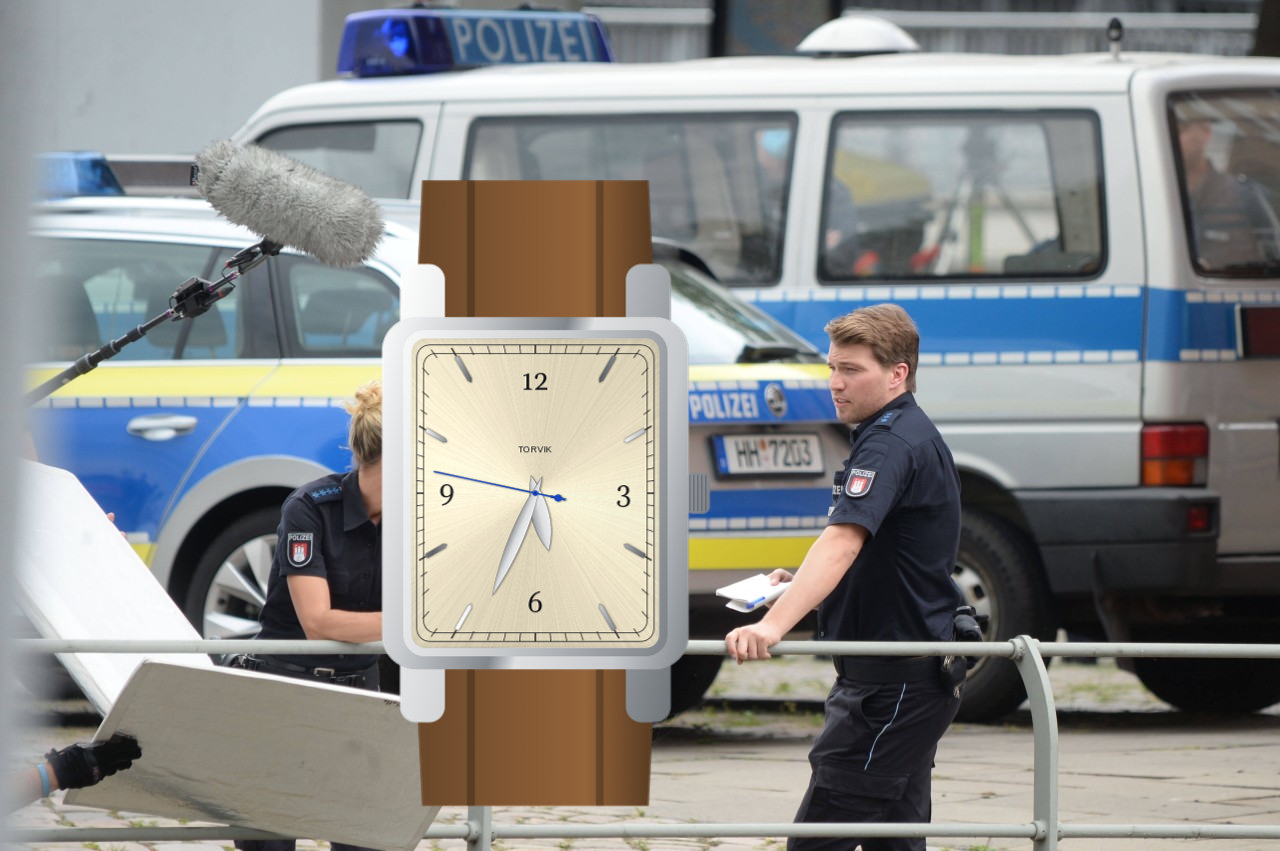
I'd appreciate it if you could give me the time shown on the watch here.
5:33:47
